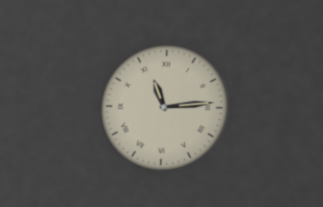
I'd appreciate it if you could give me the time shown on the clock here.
11:14
